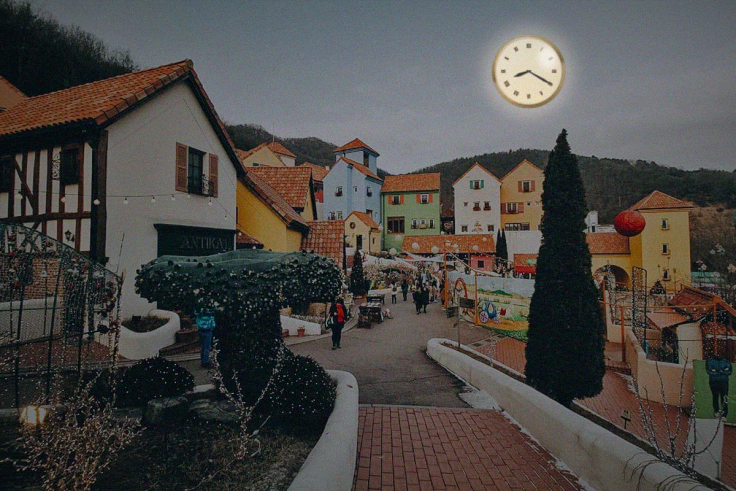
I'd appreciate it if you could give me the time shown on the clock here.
8:20
